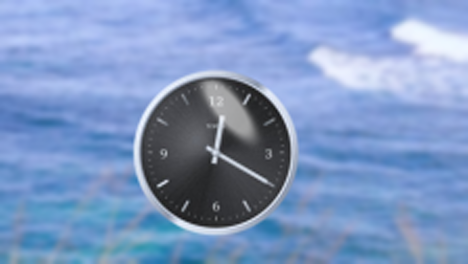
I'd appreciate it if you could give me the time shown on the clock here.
12:20
